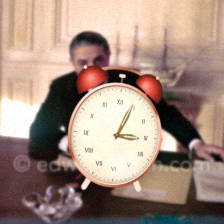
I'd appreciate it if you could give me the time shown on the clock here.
3:04
